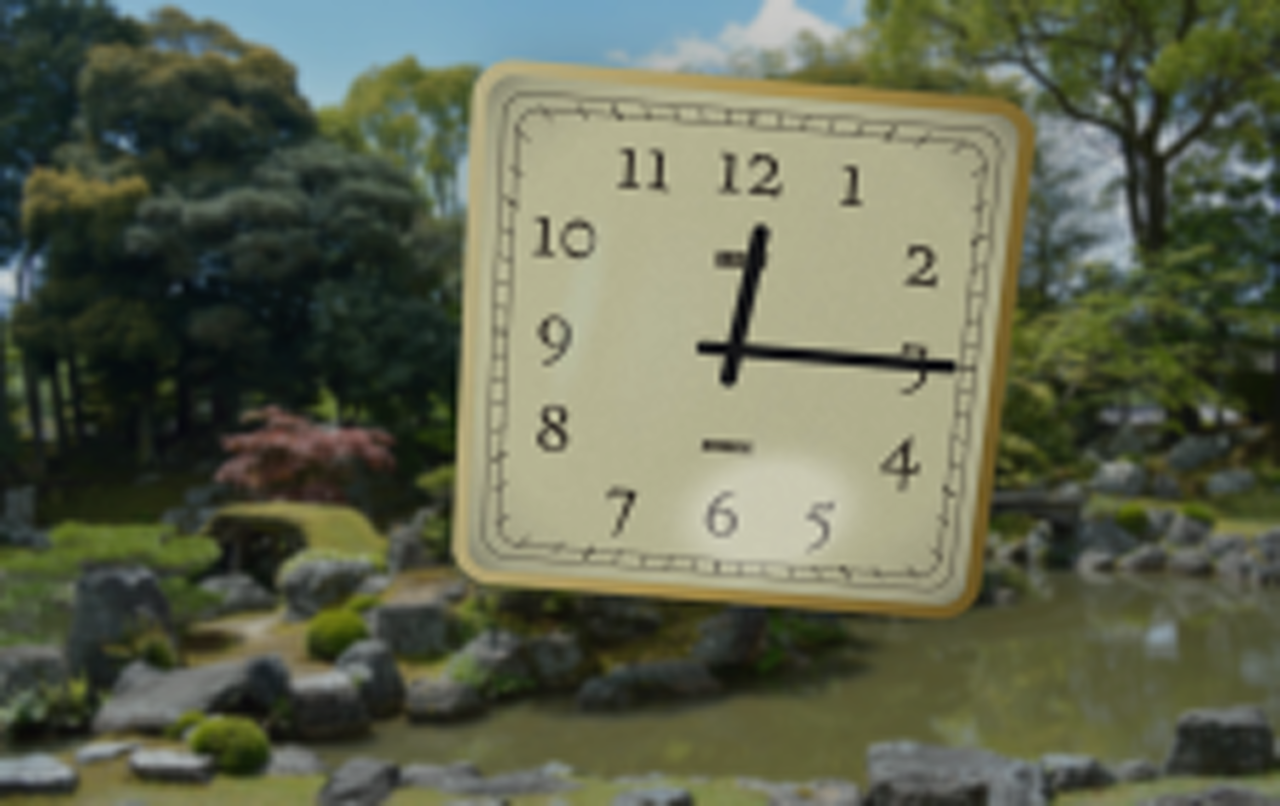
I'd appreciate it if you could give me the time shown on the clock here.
12:15
